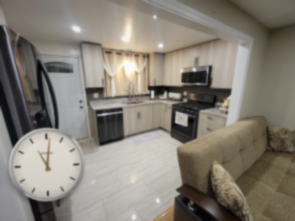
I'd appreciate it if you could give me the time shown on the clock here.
11:01
